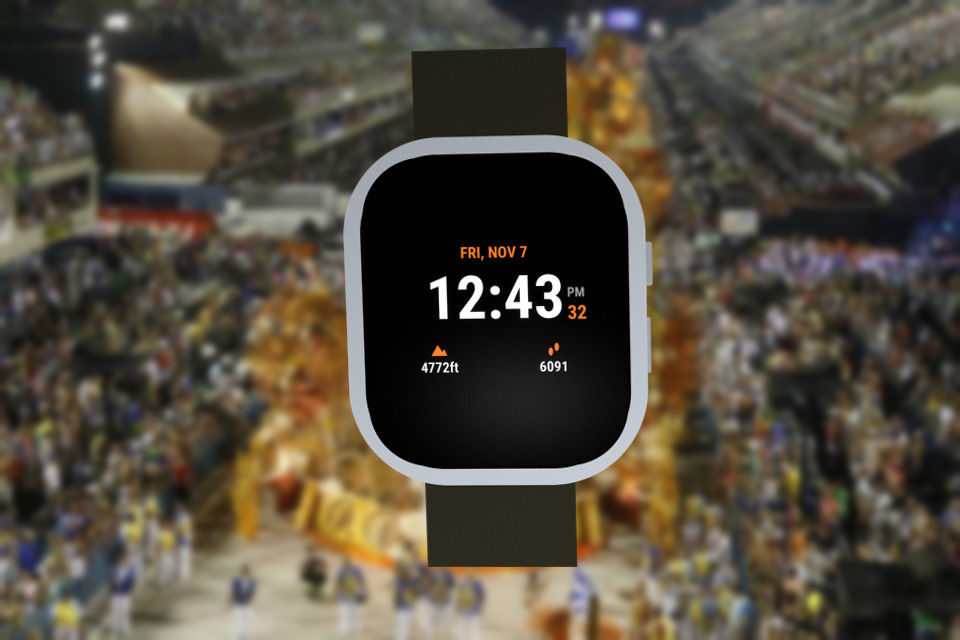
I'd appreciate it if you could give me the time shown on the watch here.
12:43:32
